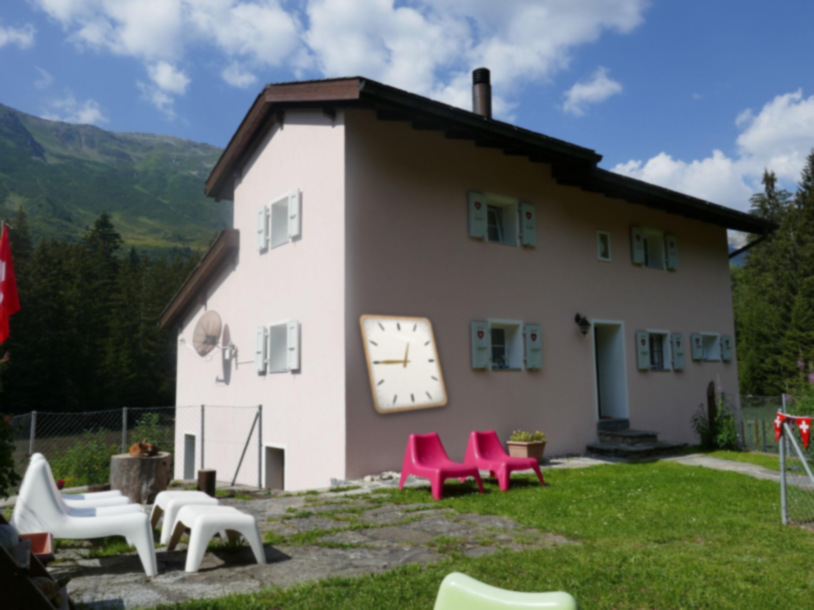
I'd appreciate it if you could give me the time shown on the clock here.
12:45
